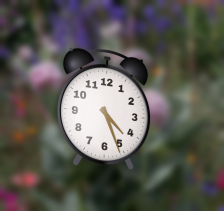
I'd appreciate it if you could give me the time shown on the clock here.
4:26
